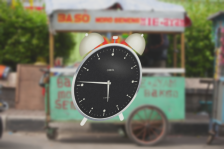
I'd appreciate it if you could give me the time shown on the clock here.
5:46
